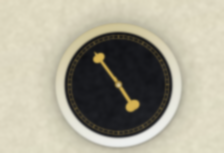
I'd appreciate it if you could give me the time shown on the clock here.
4:54
